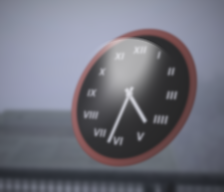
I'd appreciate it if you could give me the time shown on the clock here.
4:32
